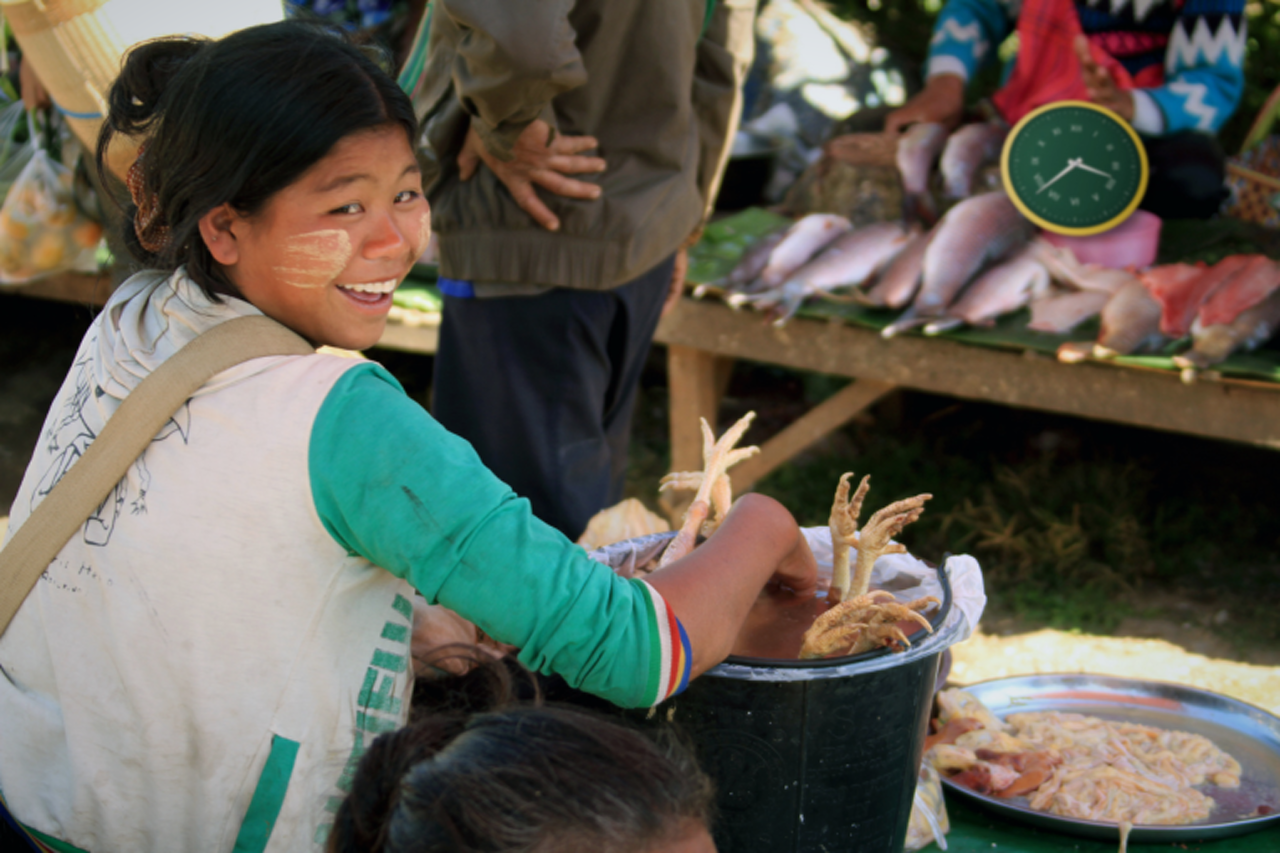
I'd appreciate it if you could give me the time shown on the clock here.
3:38
